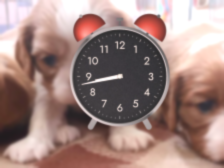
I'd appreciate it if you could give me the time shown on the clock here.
8:43
